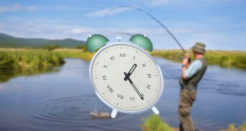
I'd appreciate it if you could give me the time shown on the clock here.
1:26
